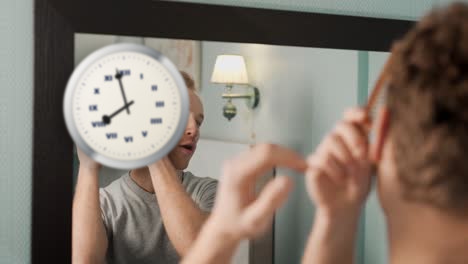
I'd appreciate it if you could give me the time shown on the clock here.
7:58
